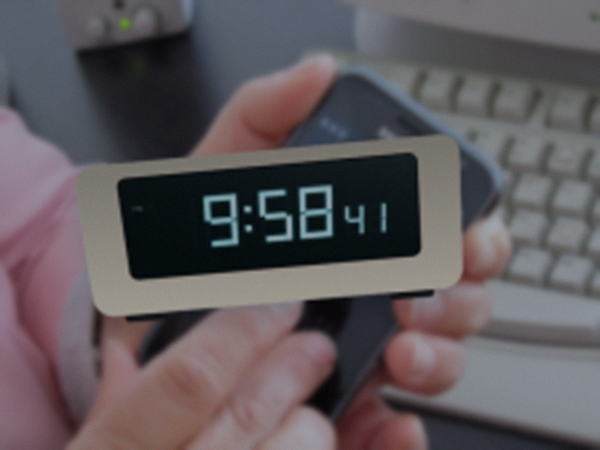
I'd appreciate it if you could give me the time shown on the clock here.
9:58:41
